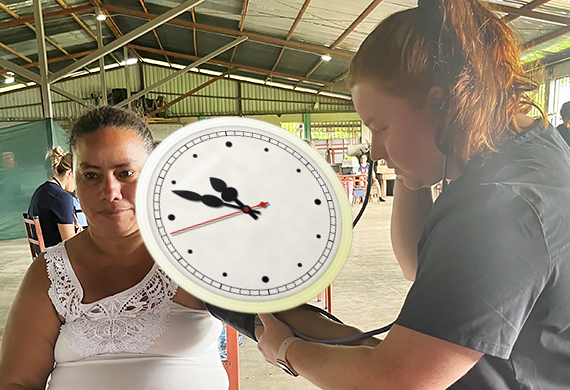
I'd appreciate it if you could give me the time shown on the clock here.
10:48:43
